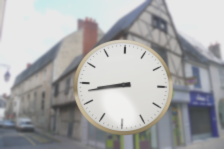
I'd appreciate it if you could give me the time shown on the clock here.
8:43
